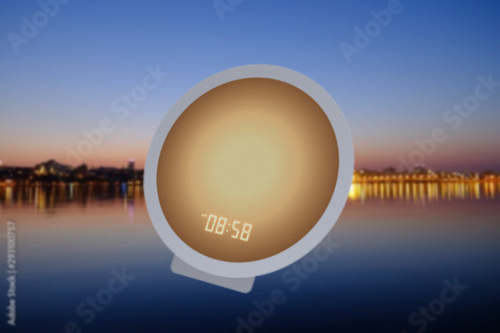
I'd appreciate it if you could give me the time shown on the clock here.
8:58
